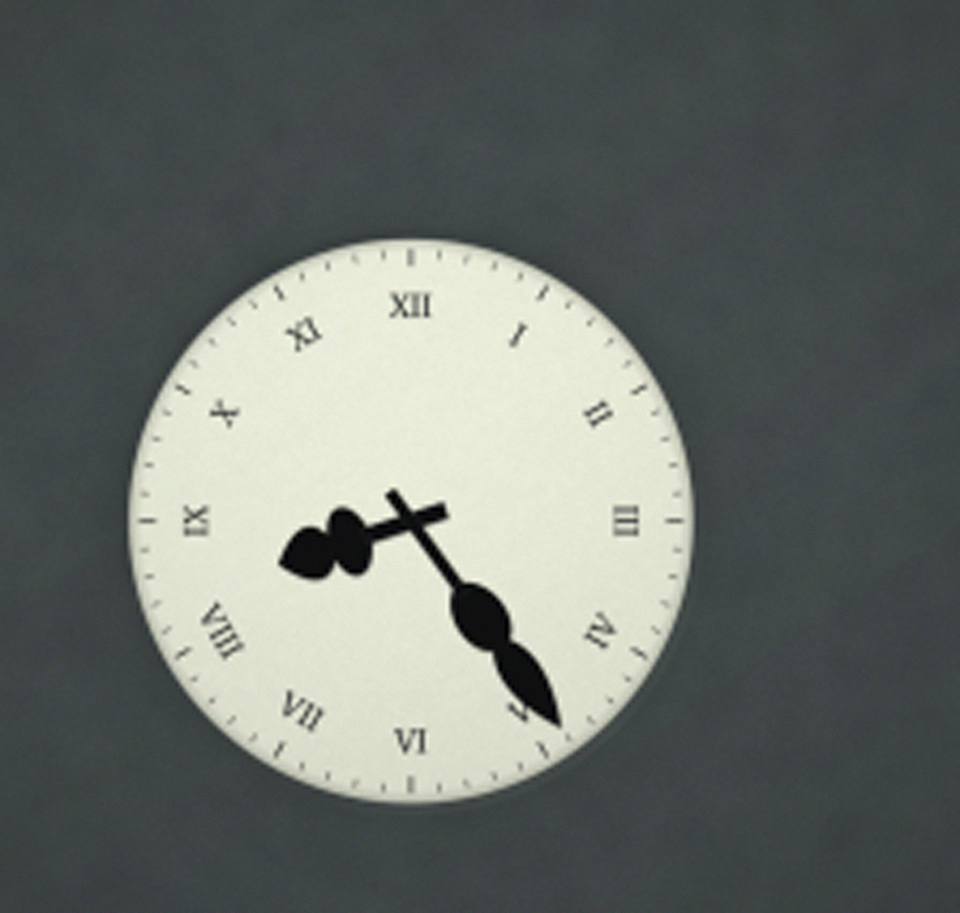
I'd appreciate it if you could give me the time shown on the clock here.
8:24
